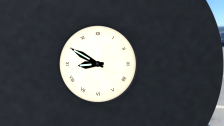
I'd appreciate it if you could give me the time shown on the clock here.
8:50
